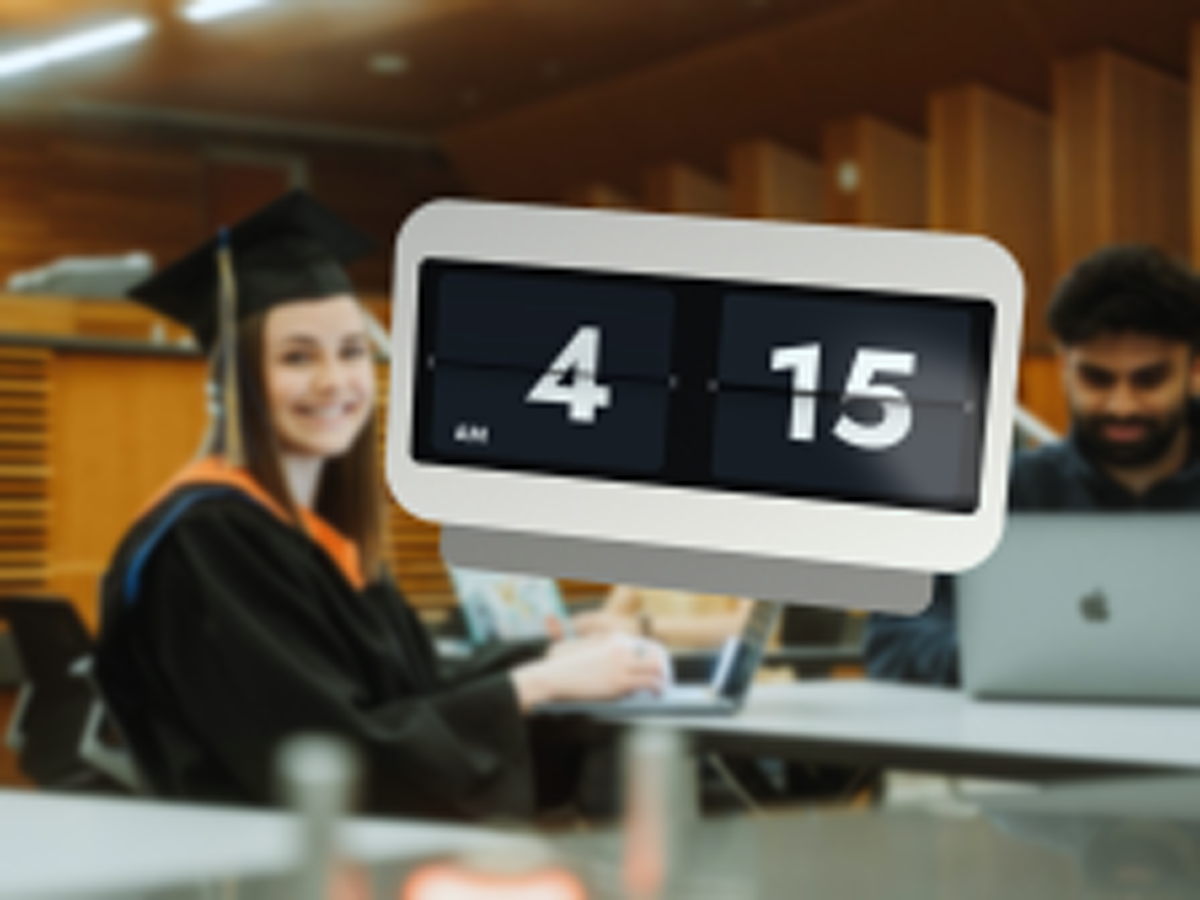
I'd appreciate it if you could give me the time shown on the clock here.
4:15
